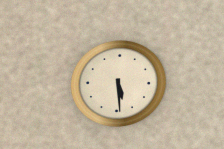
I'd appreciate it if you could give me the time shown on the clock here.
5:29
